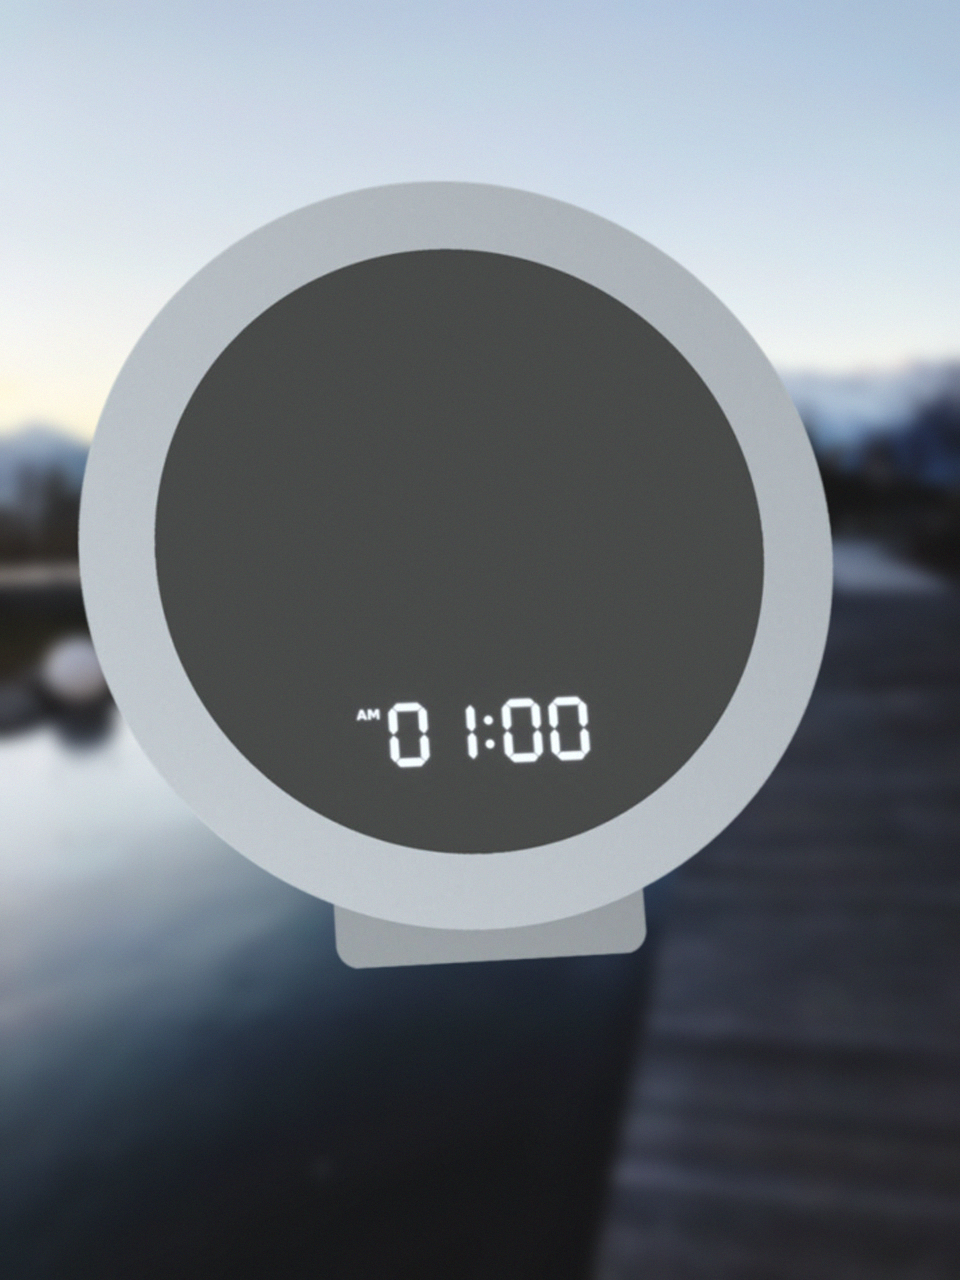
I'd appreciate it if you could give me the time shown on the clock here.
1:00
